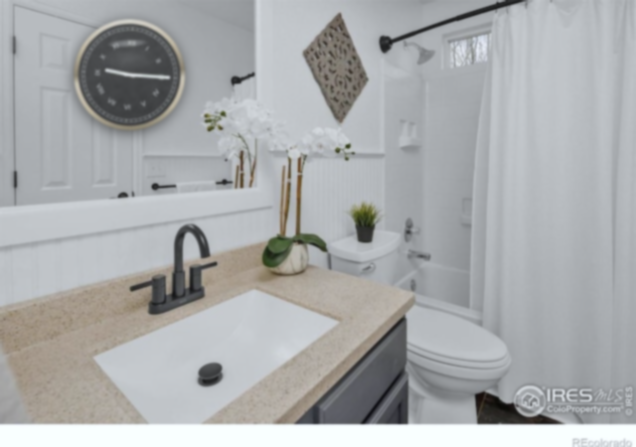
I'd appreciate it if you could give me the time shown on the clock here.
9:15
